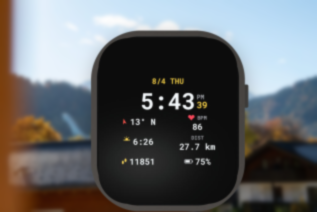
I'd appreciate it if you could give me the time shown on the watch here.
5:43:39
